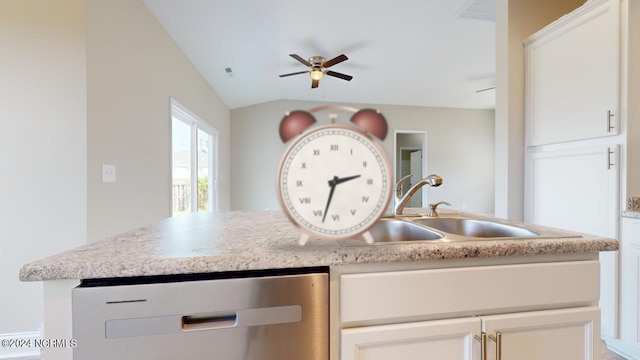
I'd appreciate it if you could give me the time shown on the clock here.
2:33
